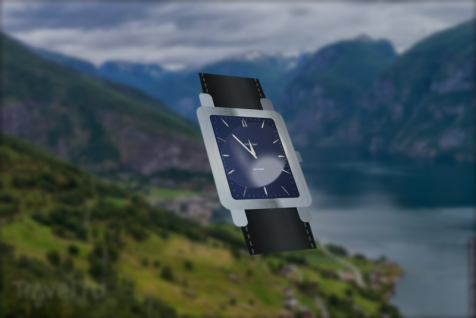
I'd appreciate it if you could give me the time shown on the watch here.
11:54
